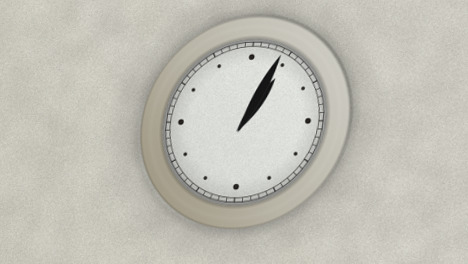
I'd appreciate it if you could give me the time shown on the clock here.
1:04
